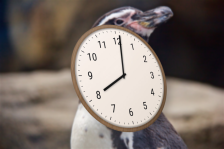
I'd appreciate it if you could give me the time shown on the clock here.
8:01
